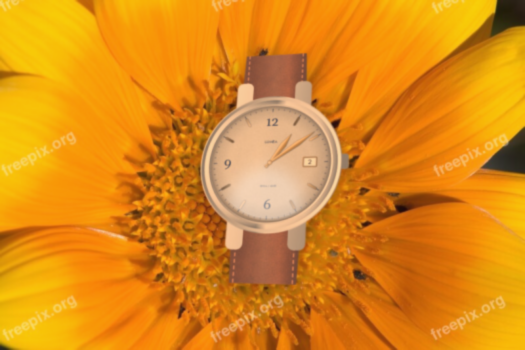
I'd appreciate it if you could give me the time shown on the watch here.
1:09
